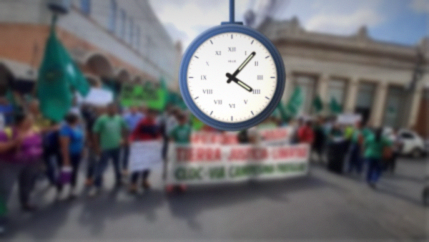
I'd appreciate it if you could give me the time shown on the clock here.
4:07
